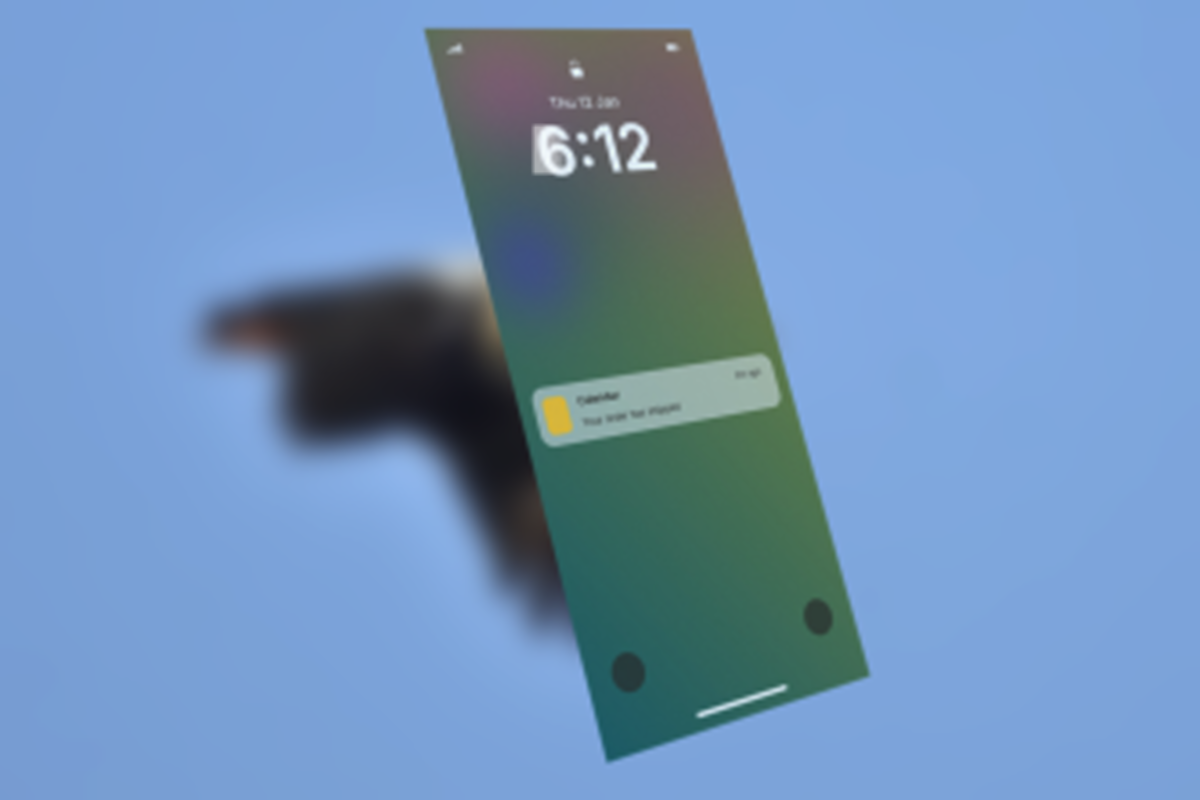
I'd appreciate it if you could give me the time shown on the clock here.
6:12
